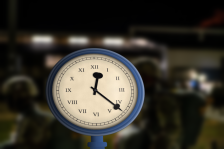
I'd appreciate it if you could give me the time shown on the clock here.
12:22
